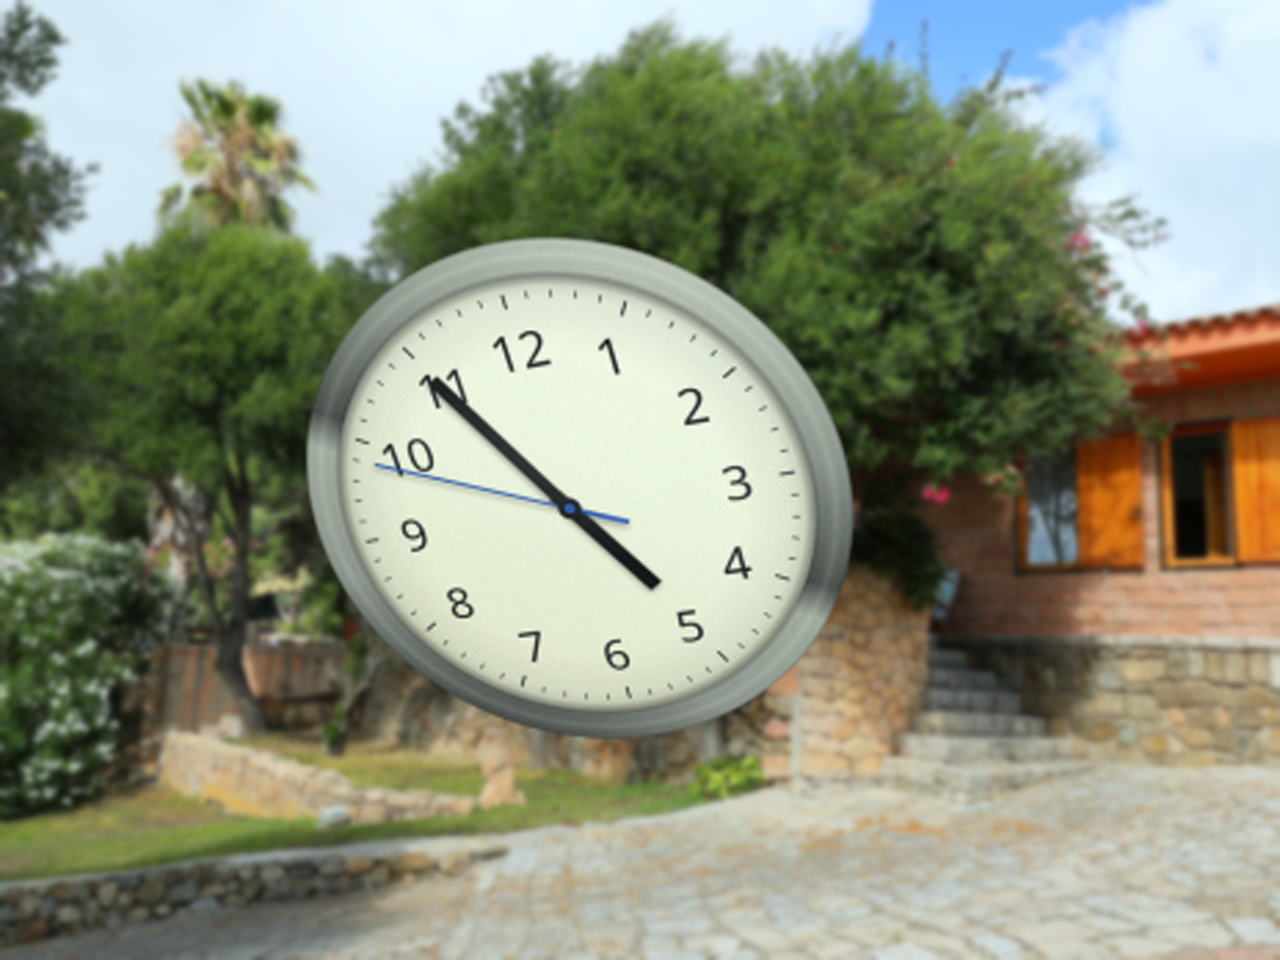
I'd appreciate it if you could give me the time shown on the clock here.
4:54:49
